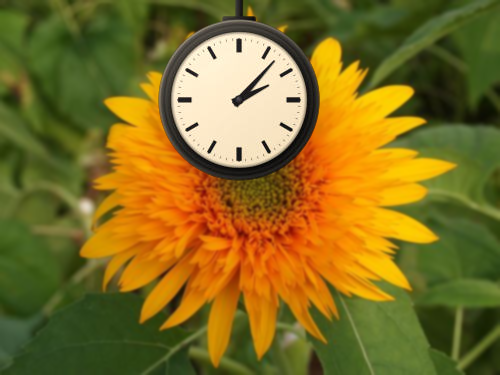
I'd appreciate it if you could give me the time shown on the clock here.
2:07
